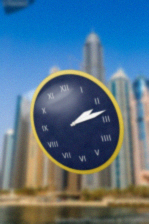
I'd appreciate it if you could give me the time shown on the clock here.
2:13
